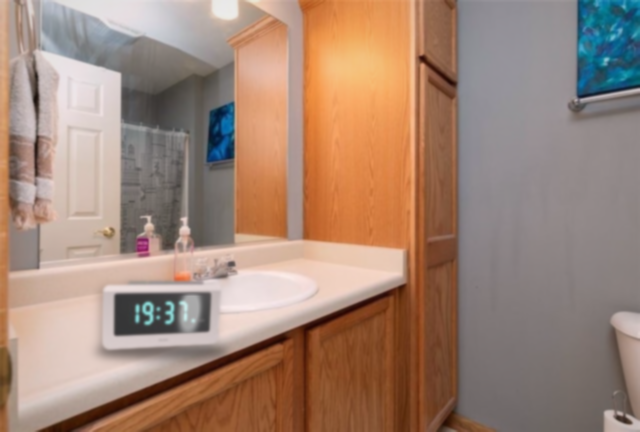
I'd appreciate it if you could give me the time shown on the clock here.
19:37
